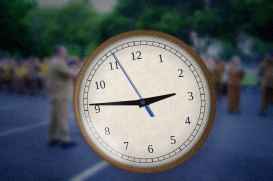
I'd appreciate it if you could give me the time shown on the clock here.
2:45:56
